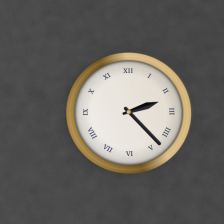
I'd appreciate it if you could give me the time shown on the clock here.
2:23
